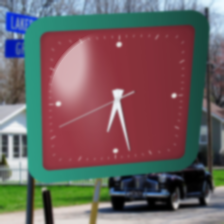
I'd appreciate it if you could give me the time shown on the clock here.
6:27:41
